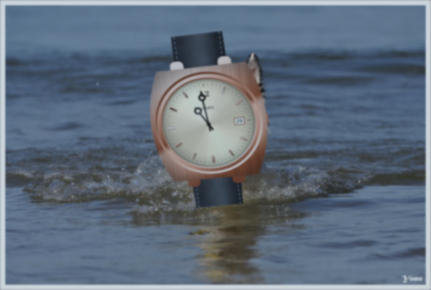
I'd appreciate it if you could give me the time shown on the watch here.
10:59
